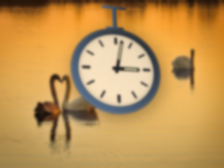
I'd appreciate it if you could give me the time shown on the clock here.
3:02
